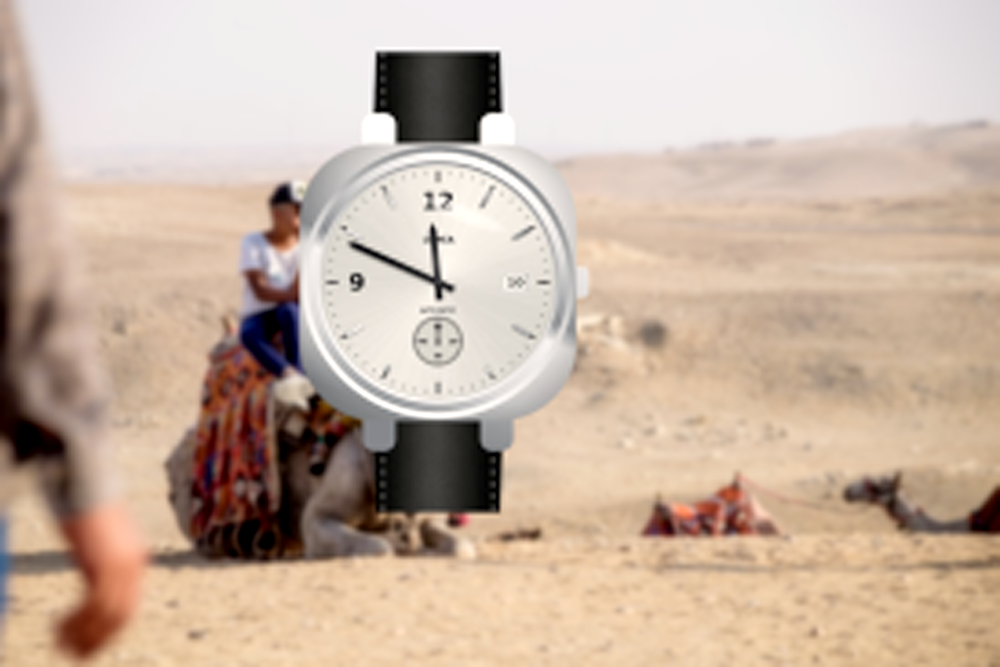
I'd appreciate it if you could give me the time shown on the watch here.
11:49
